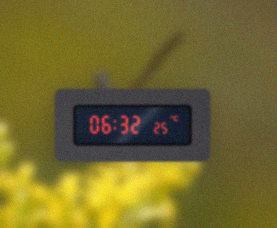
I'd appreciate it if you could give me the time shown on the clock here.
6:32
